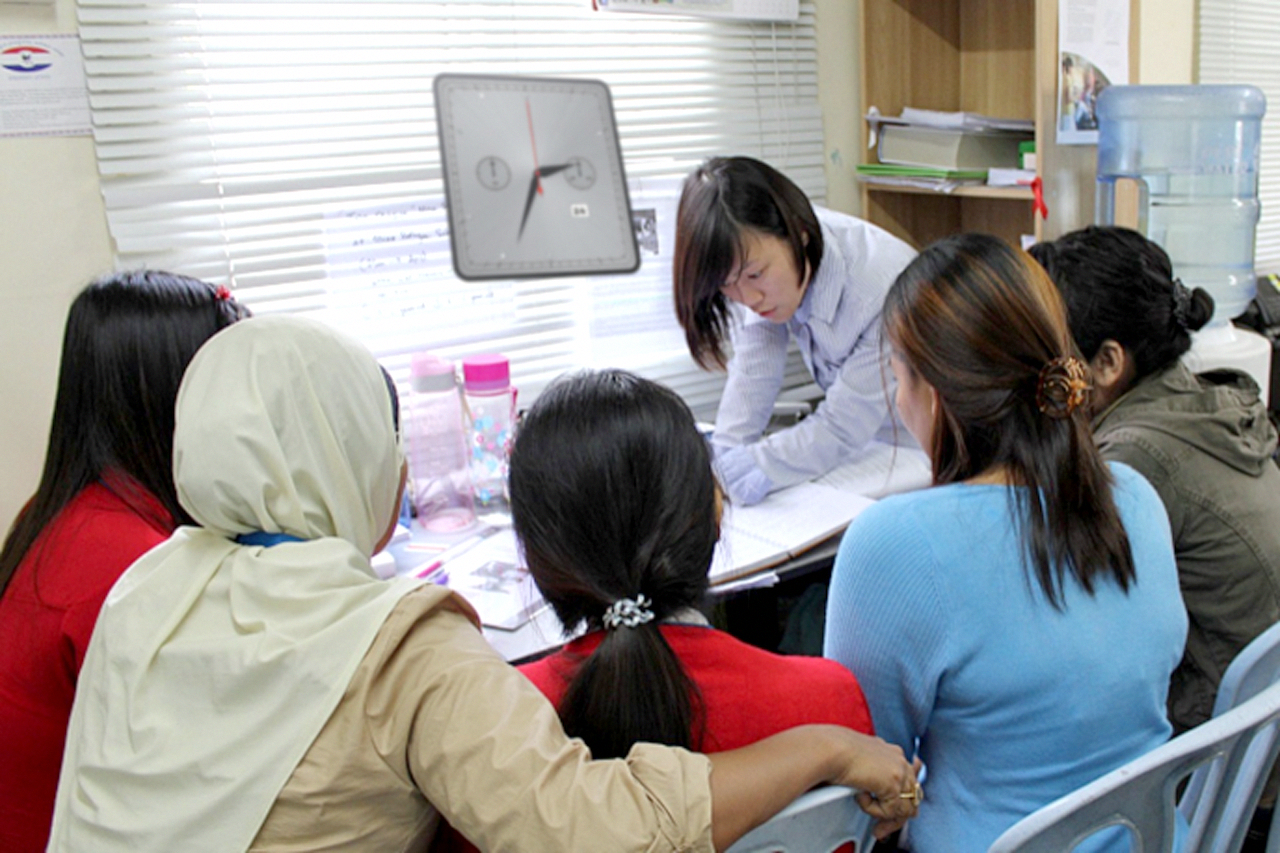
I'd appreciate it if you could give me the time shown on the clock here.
2:34
